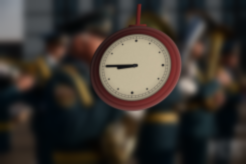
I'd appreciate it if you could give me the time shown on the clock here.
8:45
